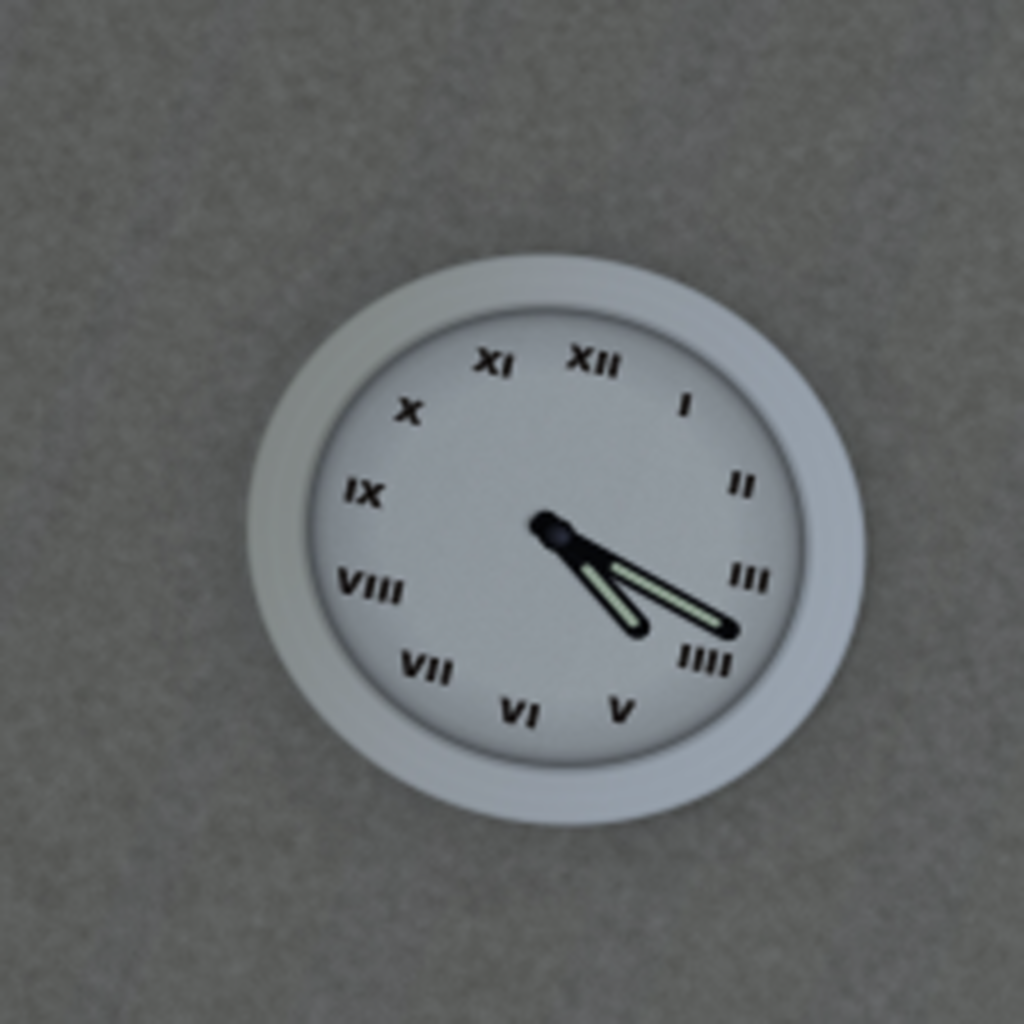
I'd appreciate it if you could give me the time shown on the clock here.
4:18
